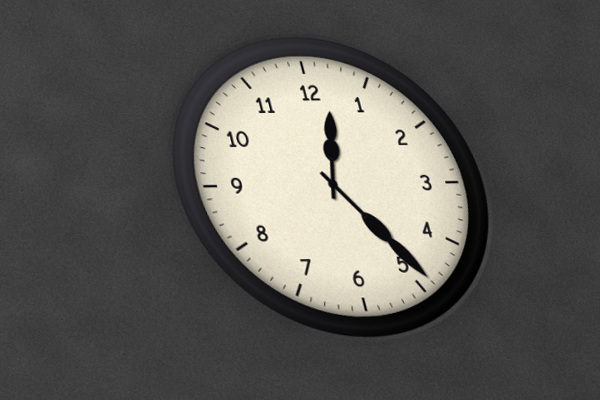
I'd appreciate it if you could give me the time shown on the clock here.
12:24
